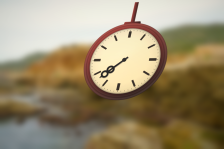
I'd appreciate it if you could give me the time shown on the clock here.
7:38
